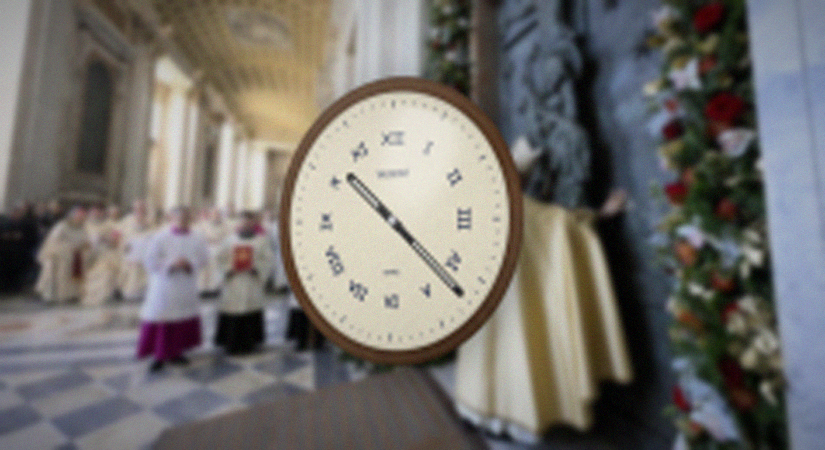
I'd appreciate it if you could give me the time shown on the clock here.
10:22
